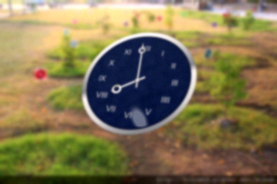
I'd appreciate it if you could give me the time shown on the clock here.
7:59
